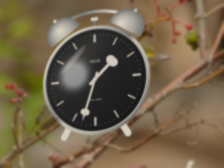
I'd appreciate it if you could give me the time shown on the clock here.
1:33
